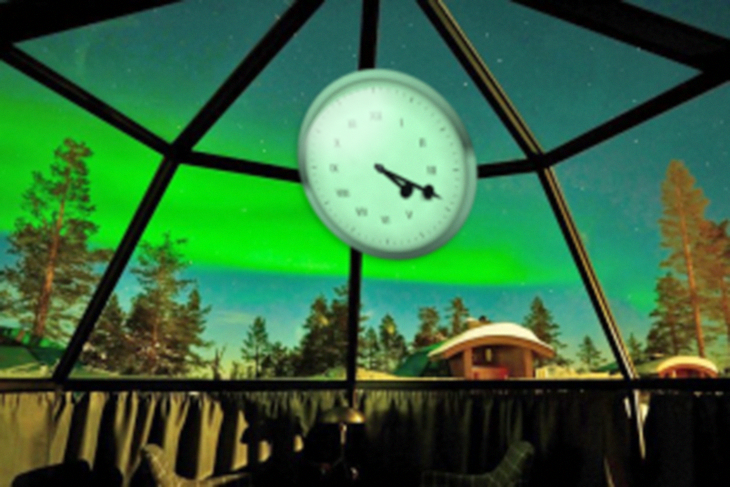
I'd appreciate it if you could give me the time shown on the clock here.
4:19
